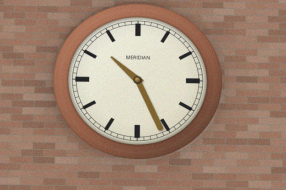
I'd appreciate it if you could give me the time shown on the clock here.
10:26
